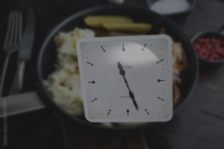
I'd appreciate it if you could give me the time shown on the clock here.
11:27
